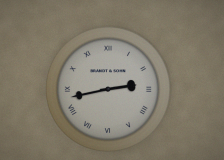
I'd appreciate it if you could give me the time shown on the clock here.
2:43
